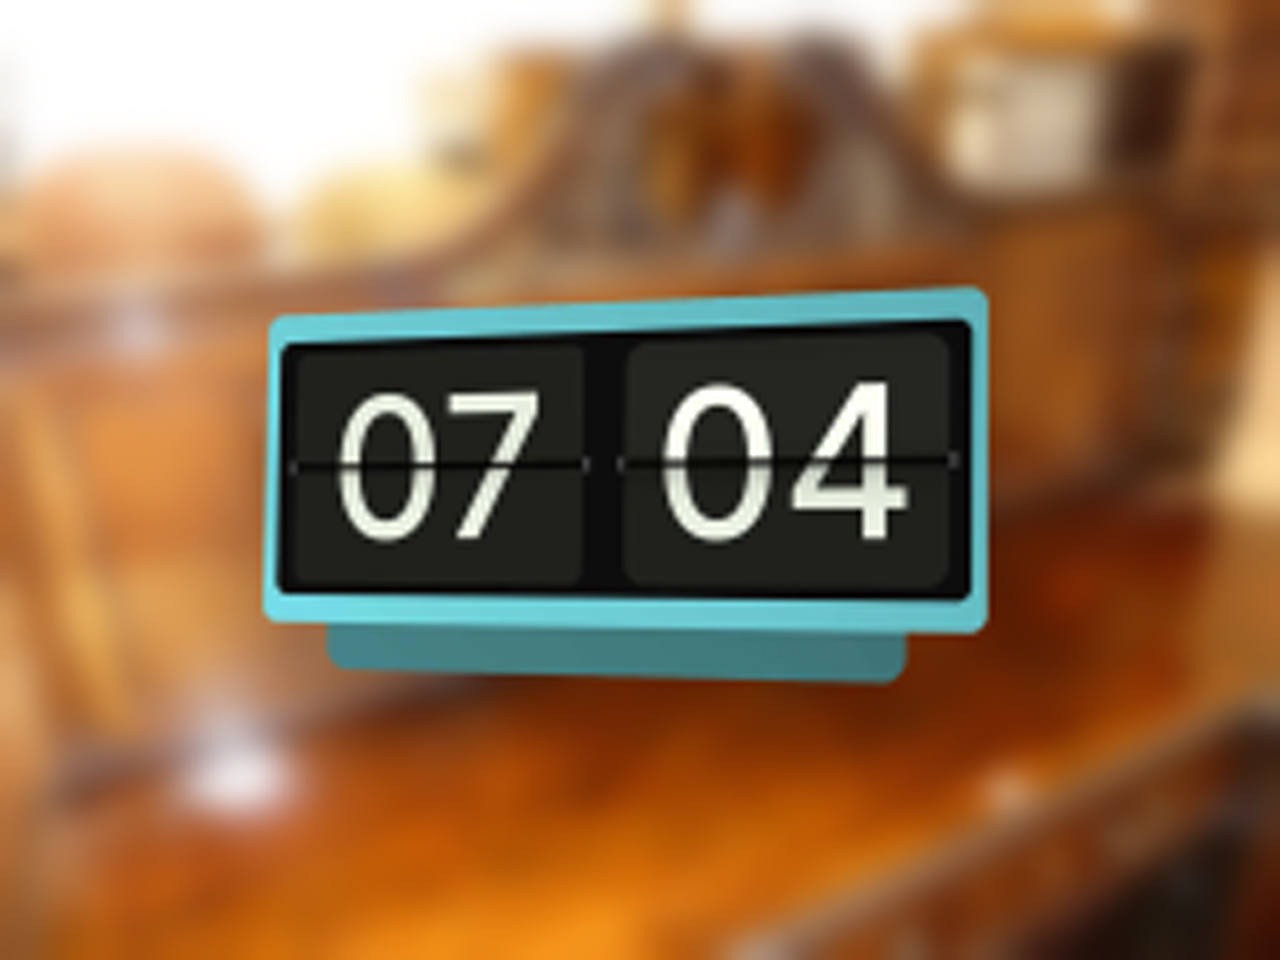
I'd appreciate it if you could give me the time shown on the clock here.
7:04
